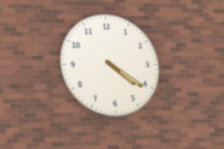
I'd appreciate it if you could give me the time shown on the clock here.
4:21
